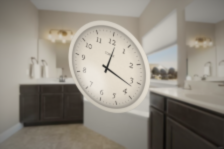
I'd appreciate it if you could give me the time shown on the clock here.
12:17
